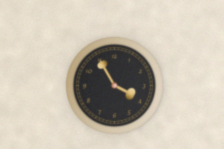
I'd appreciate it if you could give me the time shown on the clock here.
3:55
